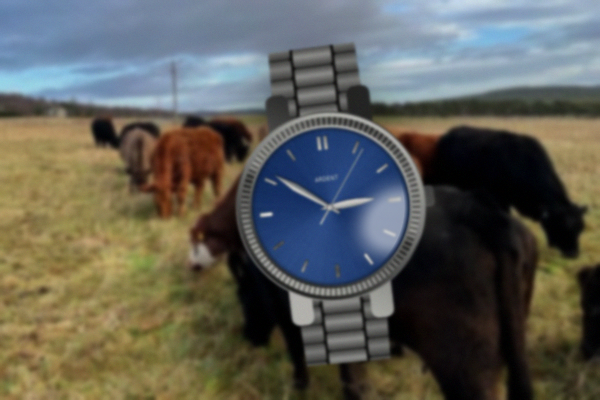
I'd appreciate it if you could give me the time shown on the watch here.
2:51:06
